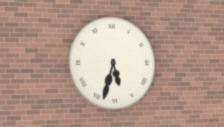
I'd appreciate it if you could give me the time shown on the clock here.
5:33
